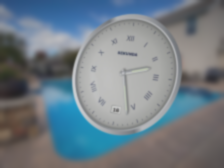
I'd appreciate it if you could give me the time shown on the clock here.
2:27
